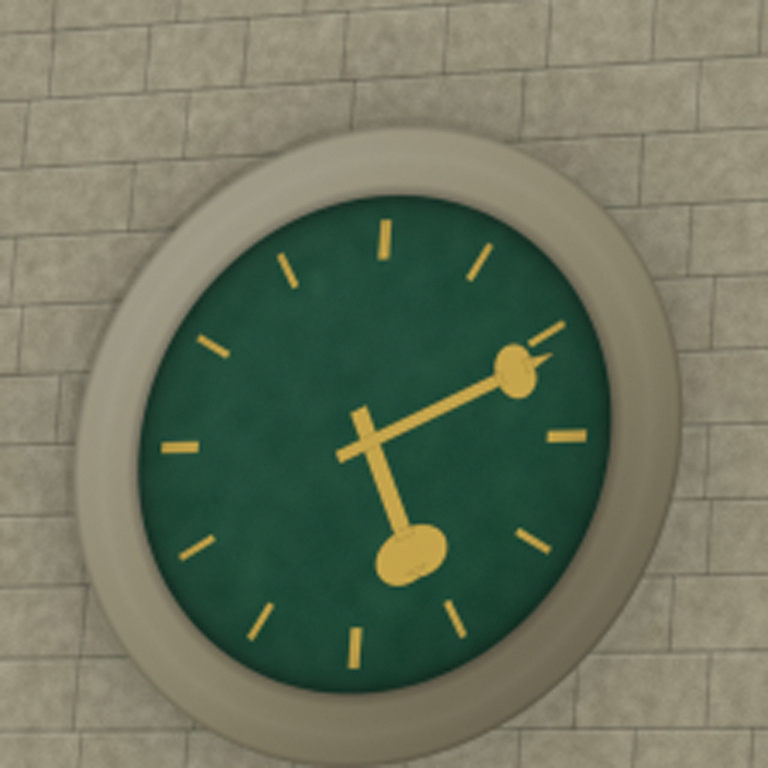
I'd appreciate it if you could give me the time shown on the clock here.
5:11
